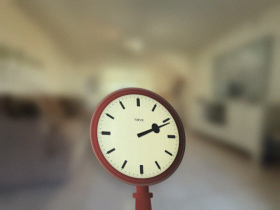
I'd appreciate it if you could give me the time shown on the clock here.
2:11
